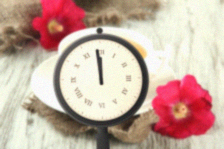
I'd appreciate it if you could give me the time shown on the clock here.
11:59
